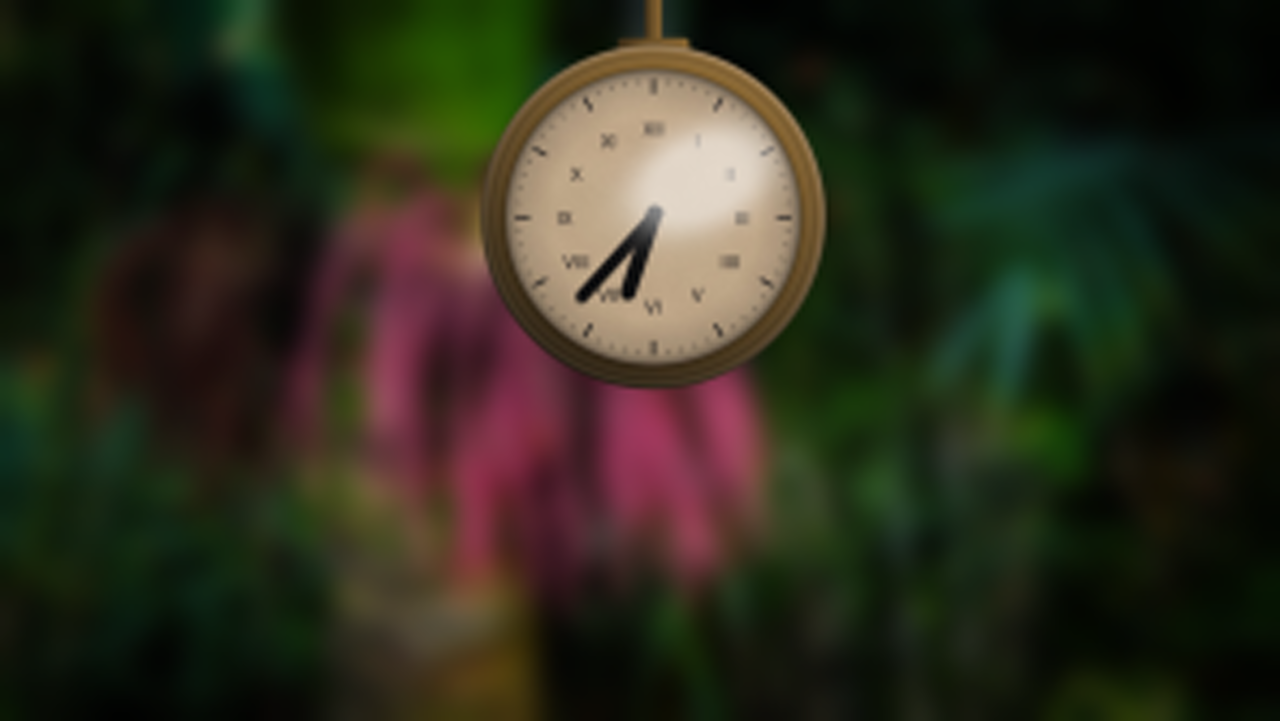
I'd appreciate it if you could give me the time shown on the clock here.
6:37
